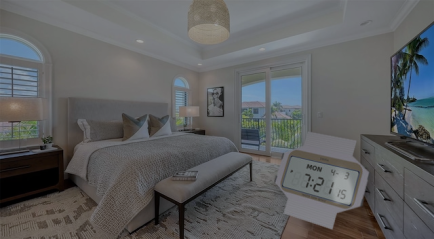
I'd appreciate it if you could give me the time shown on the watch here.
7:21:15
